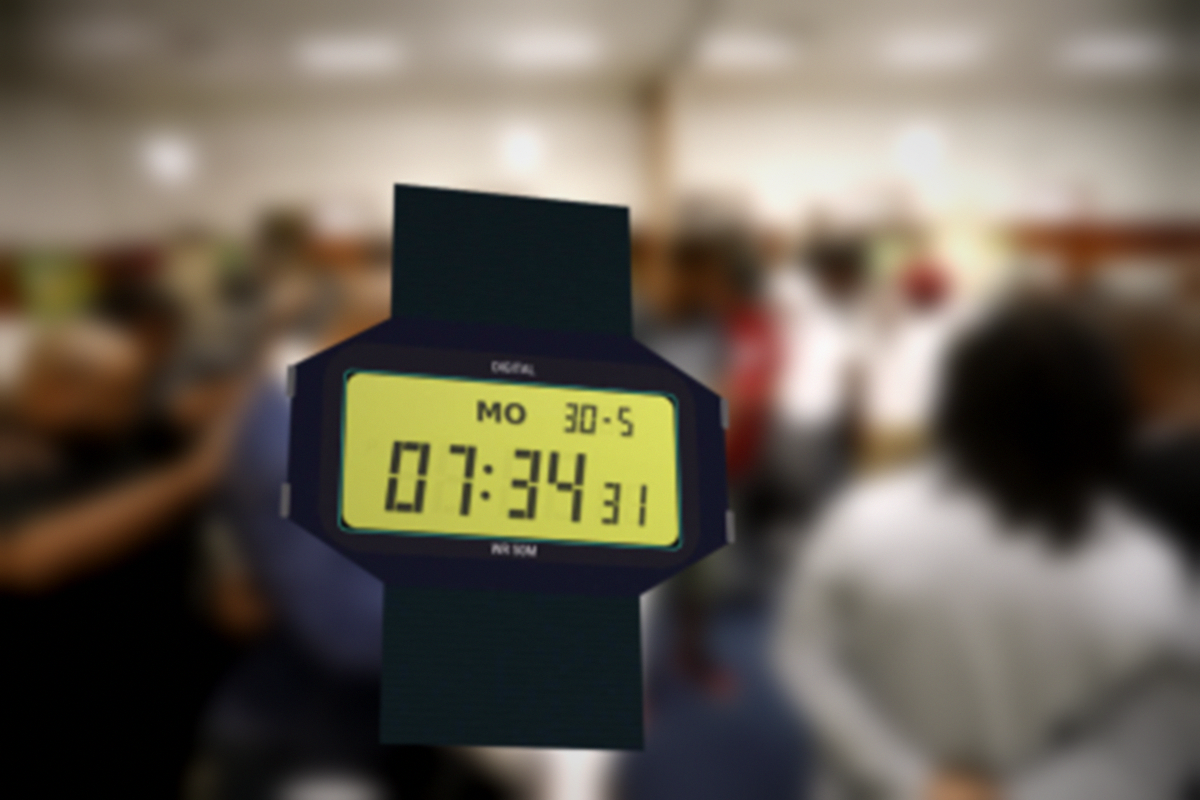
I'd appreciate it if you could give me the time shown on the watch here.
7:34:31
